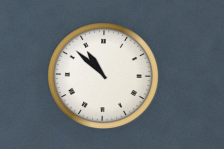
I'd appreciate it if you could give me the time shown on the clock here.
10:52
